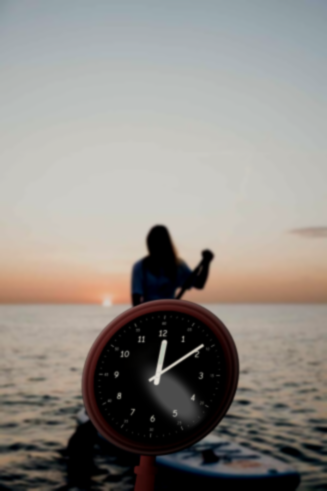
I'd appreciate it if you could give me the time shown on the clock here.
12:09
